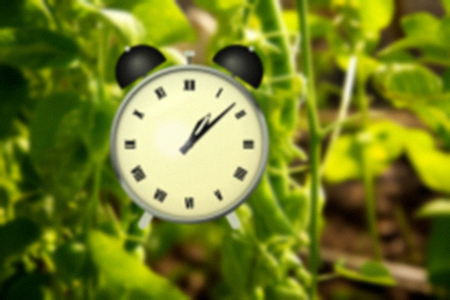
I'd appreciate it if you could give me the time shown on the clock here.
1:08
